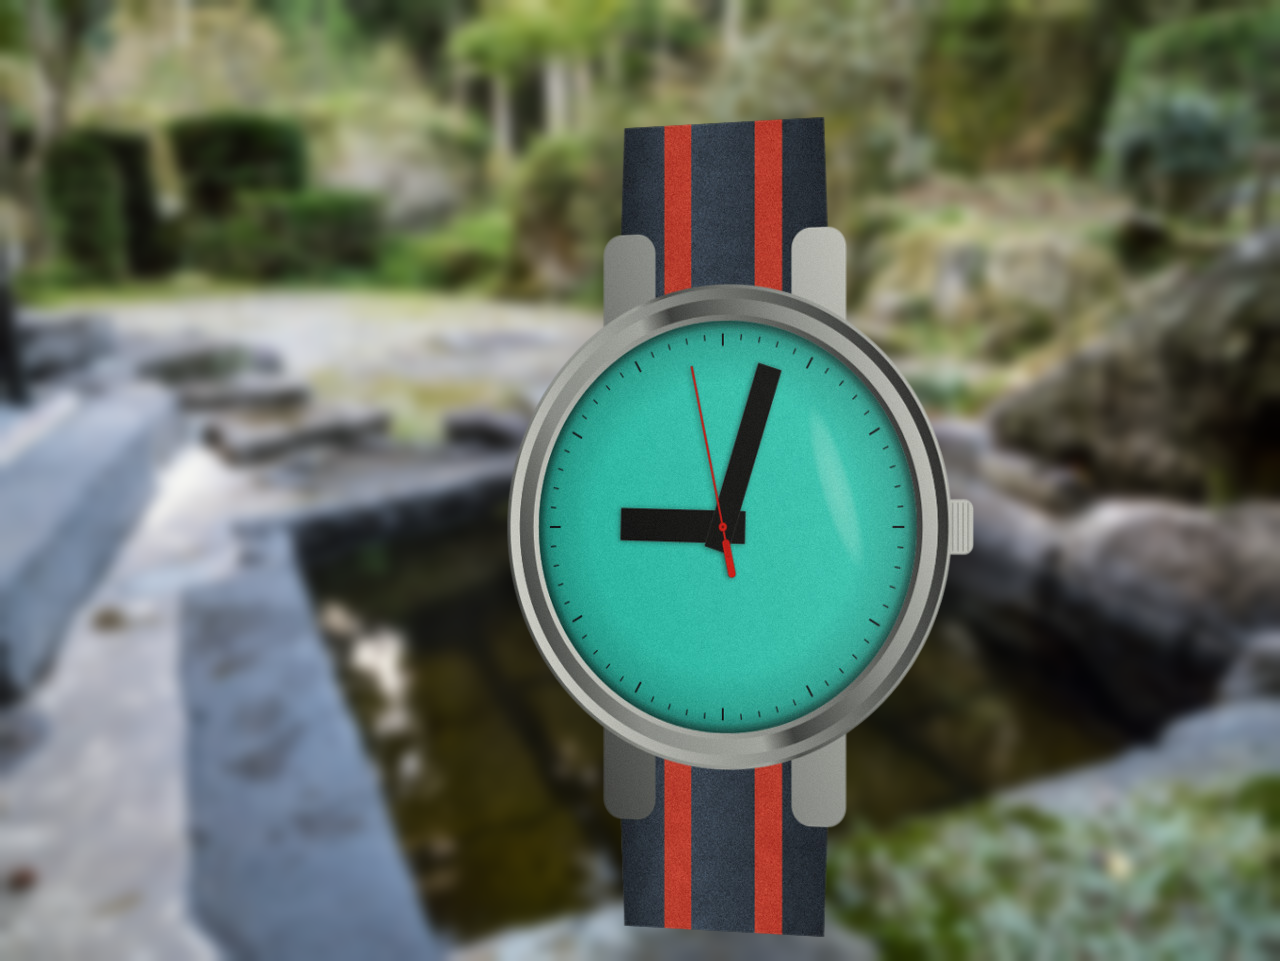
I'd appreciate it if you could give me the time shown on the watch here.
9:02:58
